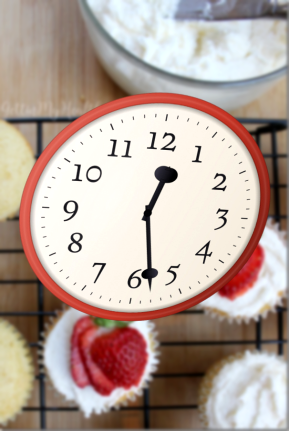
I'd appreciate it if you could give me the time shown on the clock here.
12:28
